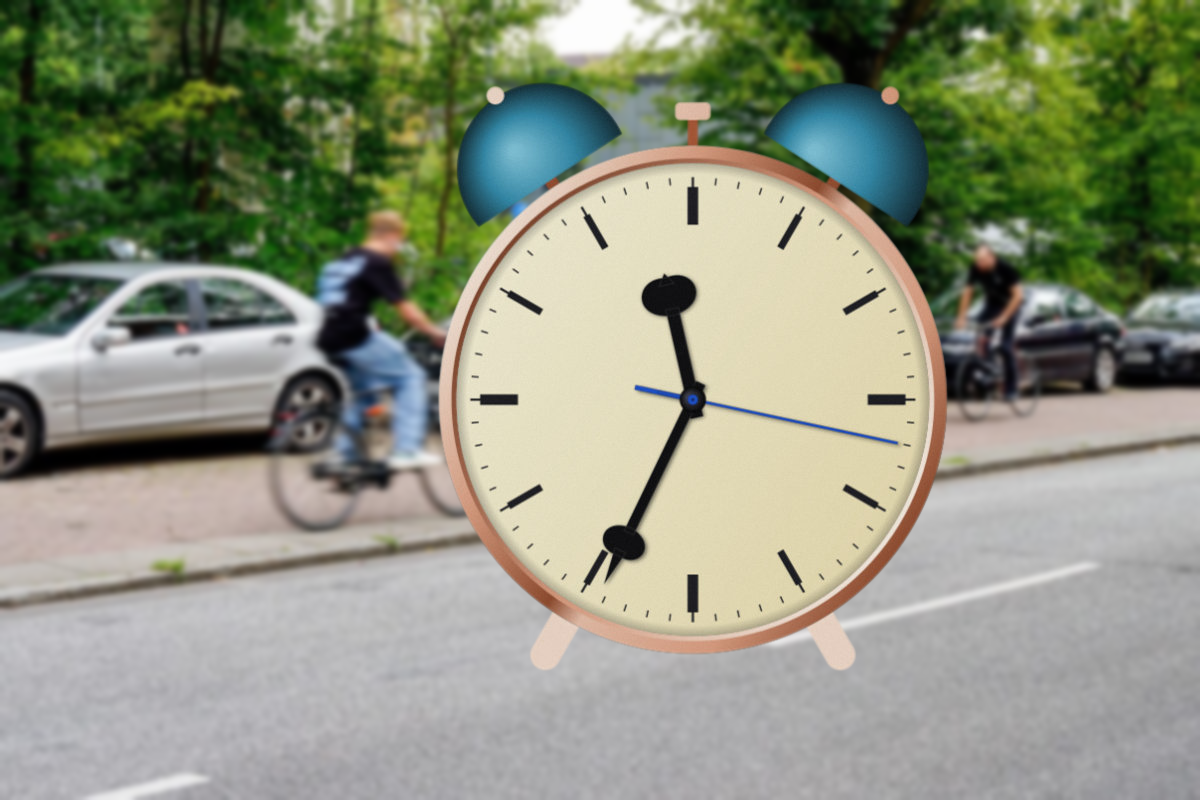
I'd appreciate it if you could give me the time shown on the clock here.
11:34:17
